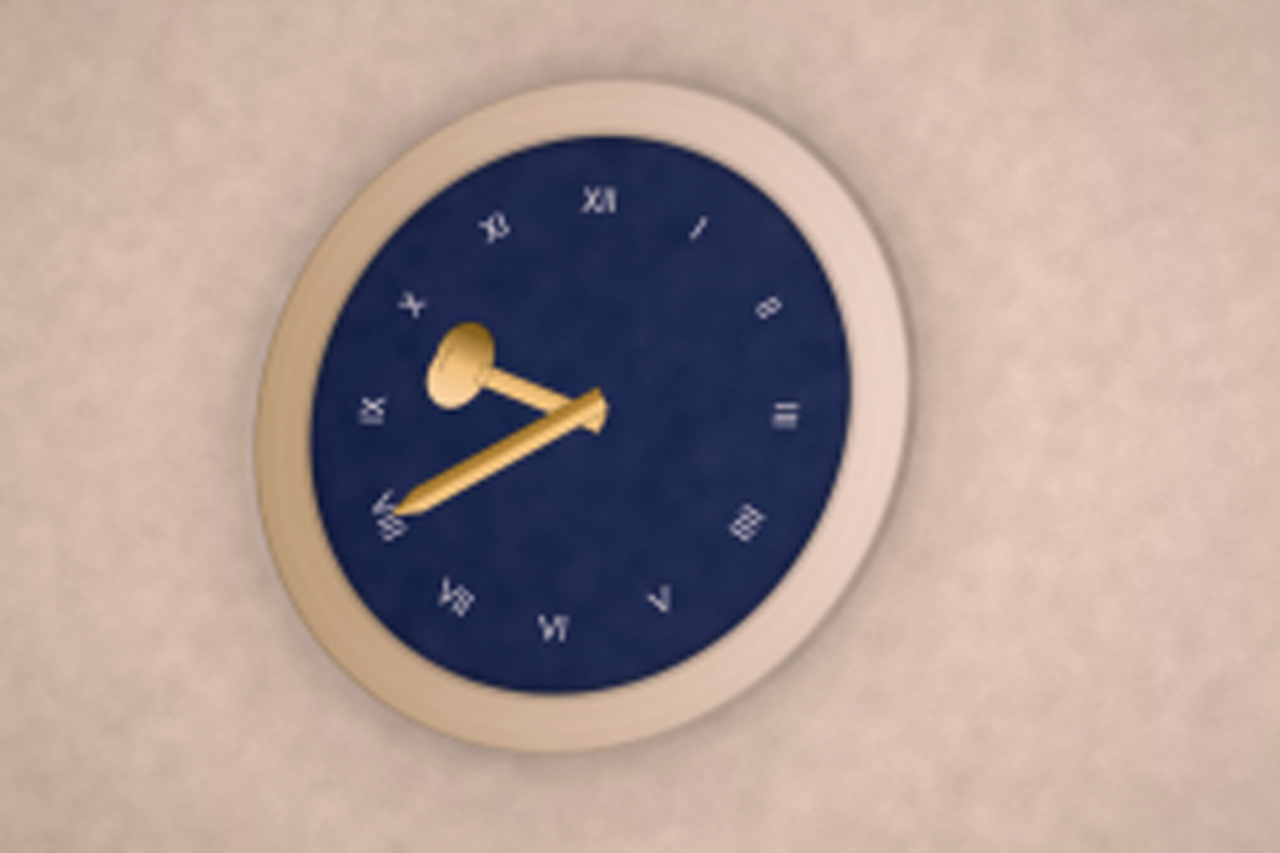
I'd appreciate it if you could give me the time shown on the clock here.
9:40
